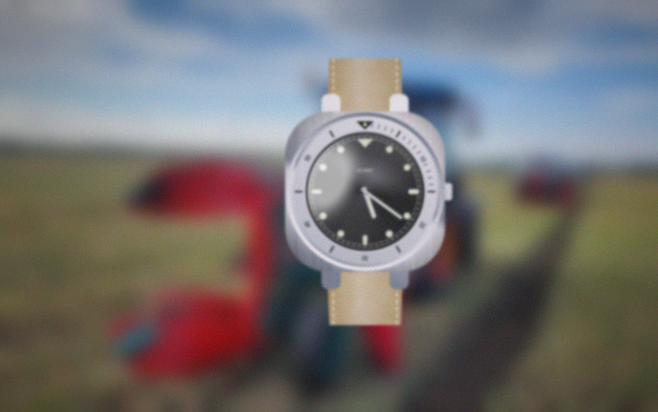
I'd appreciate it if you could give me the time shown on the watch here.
5:21
